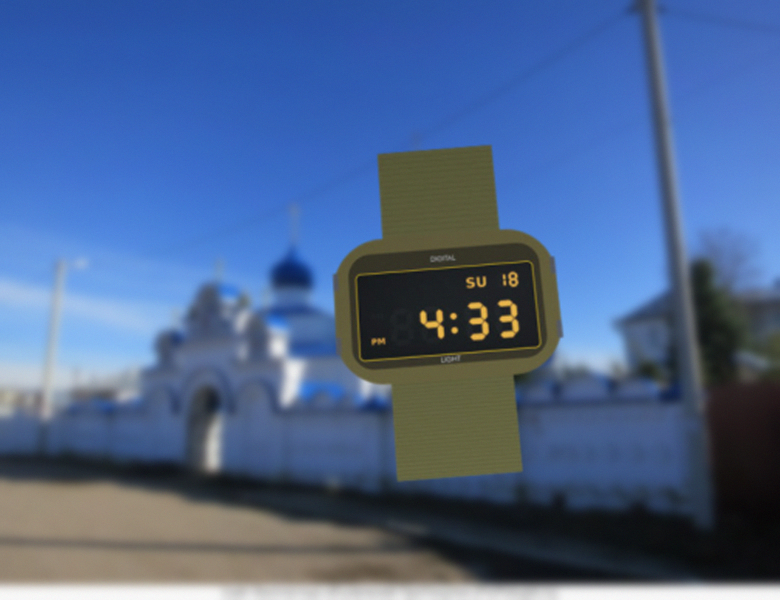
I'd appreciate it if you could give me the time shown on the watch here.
4:33
